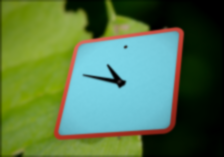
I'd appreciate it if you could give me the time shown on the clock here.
10:48
